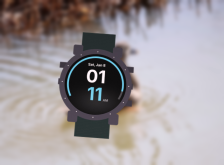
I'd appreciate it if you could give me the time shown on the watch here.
1:11
